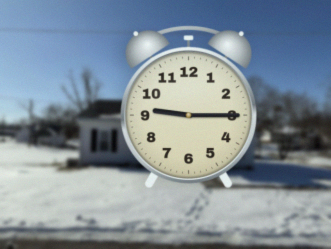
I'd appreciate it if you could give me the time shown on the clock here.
9:15
